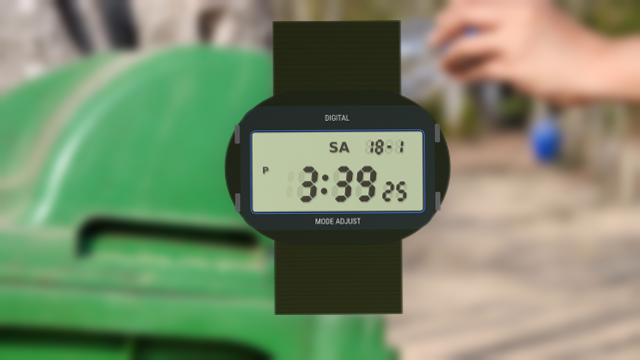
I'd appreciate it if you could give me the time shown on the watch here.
3:39:25
